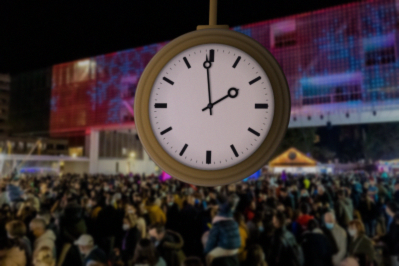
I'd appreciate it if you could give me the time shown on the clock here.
1:59
